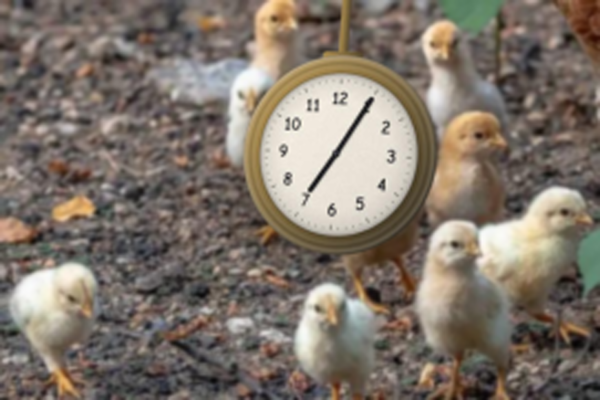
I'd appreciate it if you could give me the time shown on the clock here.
7:05
